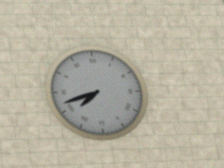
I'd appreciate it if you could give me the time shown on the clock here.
7:42
